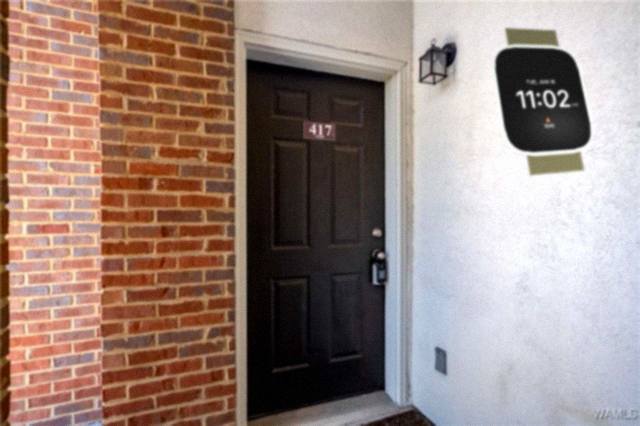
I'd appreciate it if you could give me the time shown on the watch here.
11:02
